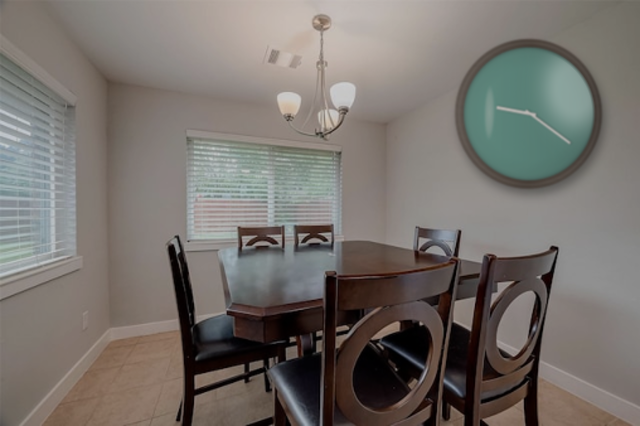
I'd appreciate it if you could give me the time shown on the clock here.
9:21
